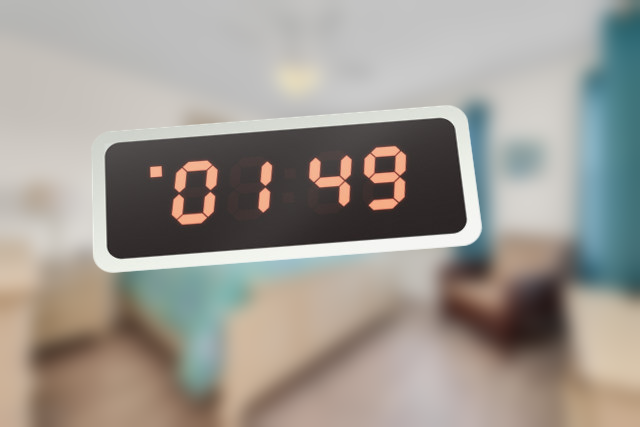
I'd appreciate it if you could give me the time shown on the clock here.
1:49
